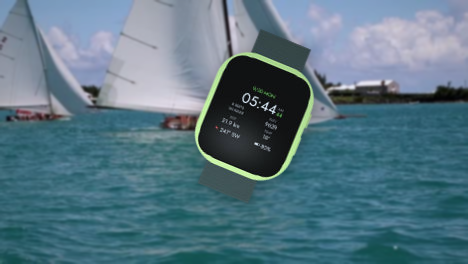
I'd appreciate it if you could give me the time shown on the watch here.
5:44
